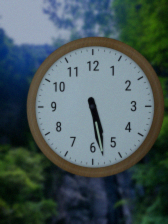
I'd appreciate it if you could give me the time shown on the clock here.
5:28
